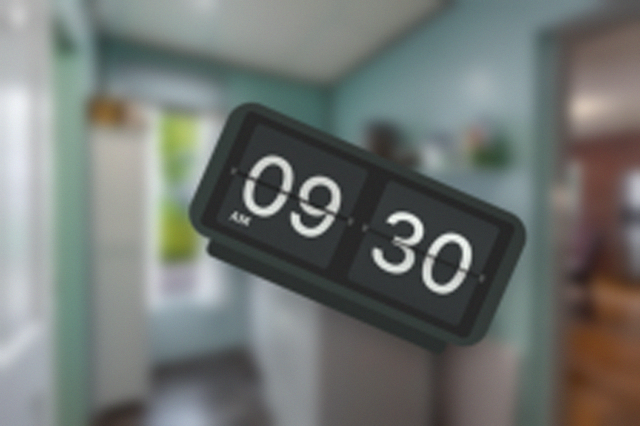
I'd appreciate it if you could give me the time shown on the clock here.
9:30
